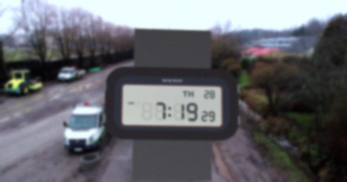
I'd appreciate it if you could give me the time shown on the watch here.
7:19
